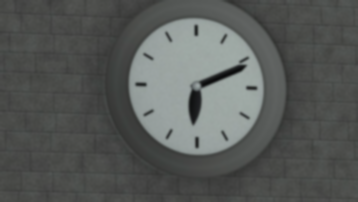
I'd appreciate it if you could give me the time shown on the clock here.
6:11
